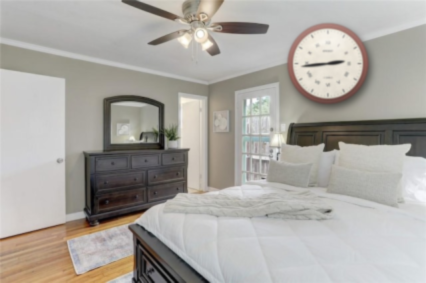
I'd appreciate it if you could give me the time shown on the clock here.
2:44
